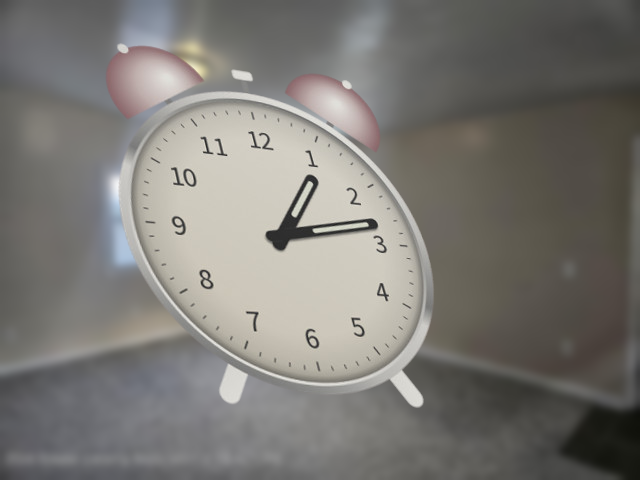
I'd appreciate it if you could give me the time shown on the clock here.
1:13
